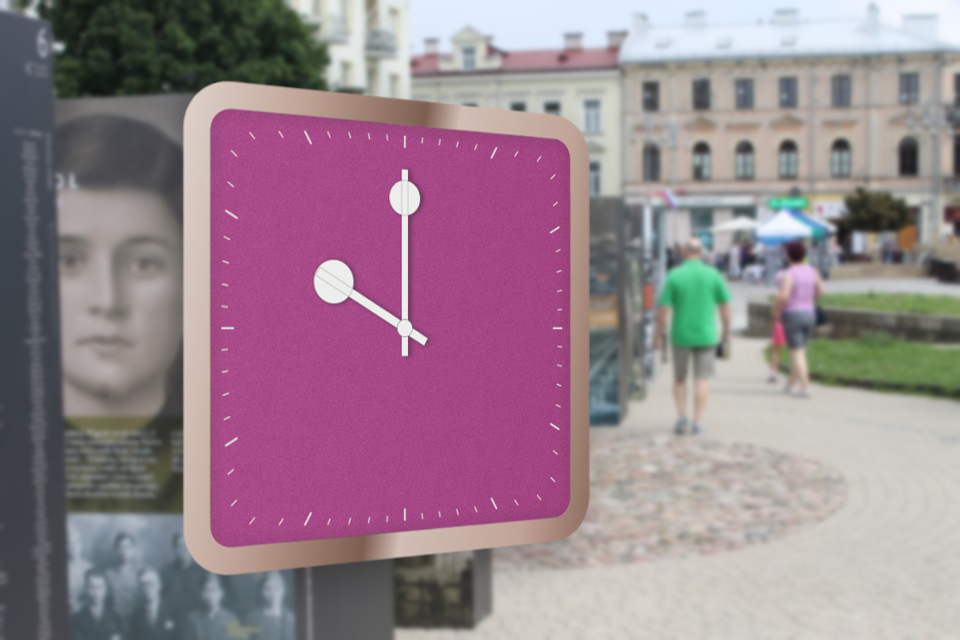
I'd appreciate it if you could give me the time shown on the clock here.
10:00
